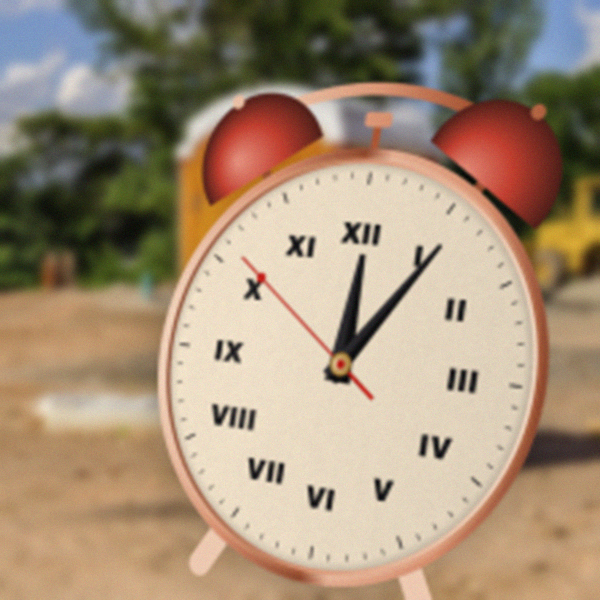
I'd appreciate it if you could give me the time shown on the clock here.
12:05:51
